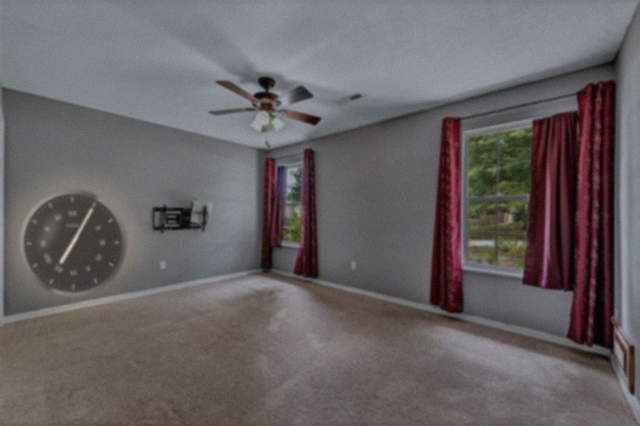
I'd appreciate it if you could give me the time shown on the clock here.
7:05
